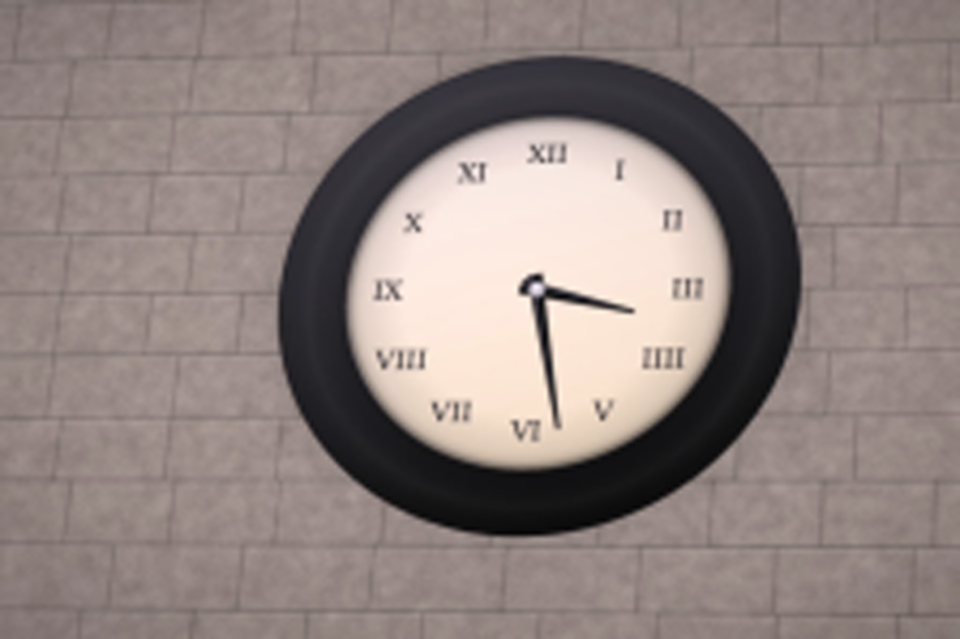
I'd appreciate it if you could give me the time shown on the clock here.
3:28
